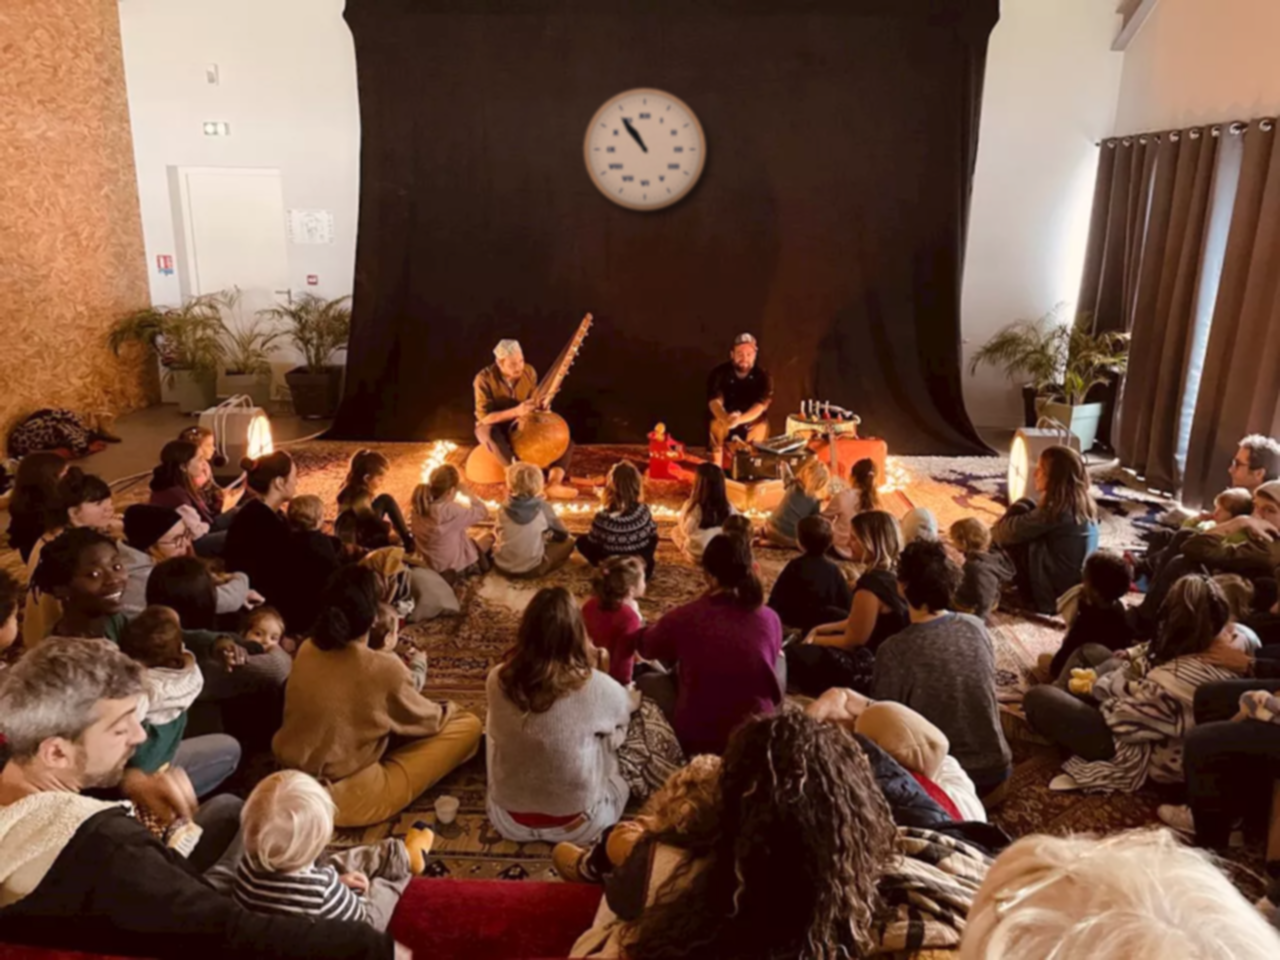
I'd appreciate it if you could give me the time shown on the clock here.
10:54
